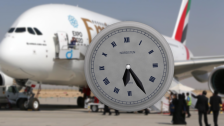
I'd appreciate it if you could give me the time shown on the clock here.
6:25
